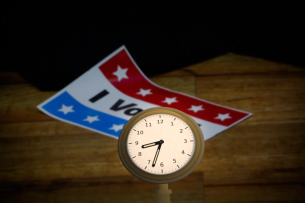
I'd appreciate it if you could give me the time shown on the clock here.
8:33
